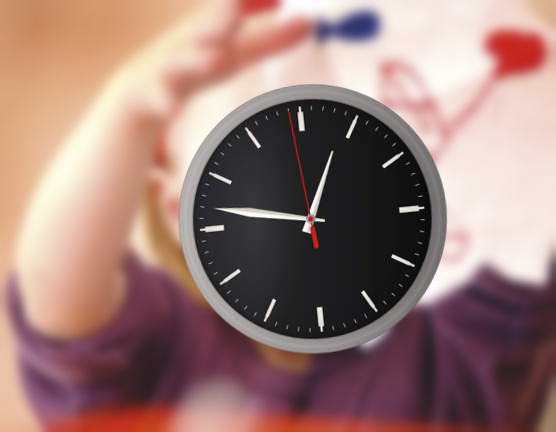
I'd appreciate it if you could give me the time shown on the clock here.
12:46:59
